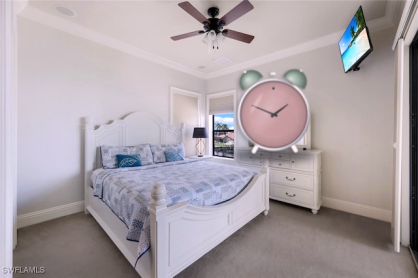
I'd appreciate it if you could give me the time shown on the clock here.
1:49
